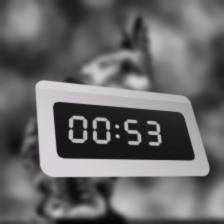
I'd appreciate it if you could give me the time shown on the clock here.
0:53
